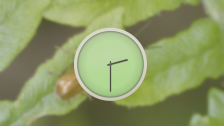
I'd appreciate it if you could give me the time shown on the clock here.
2:30
